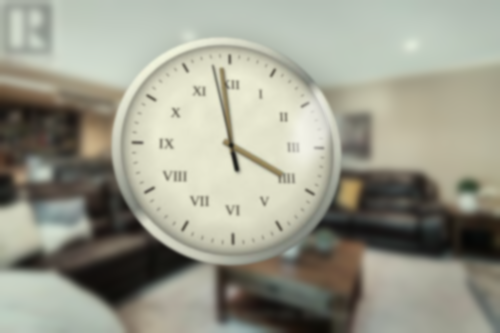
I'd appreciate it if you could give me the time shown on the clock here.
3:58:58
